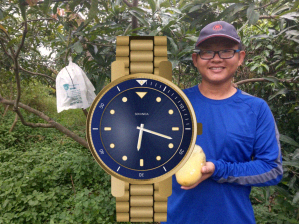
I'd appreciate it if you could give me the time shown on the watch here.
6:18
